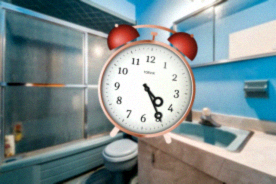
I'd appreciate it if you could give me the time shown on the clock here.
4:25
